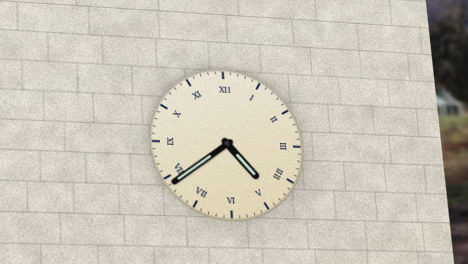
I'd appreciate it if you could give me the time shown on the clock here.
4:39
